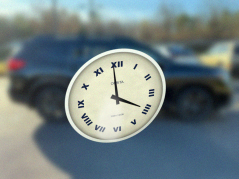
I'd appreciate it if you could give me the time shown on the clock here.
3:59
